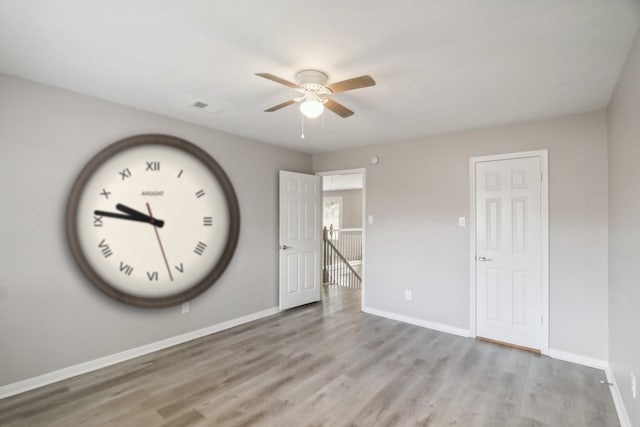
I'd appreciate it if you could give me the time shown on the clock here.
9:46:27
